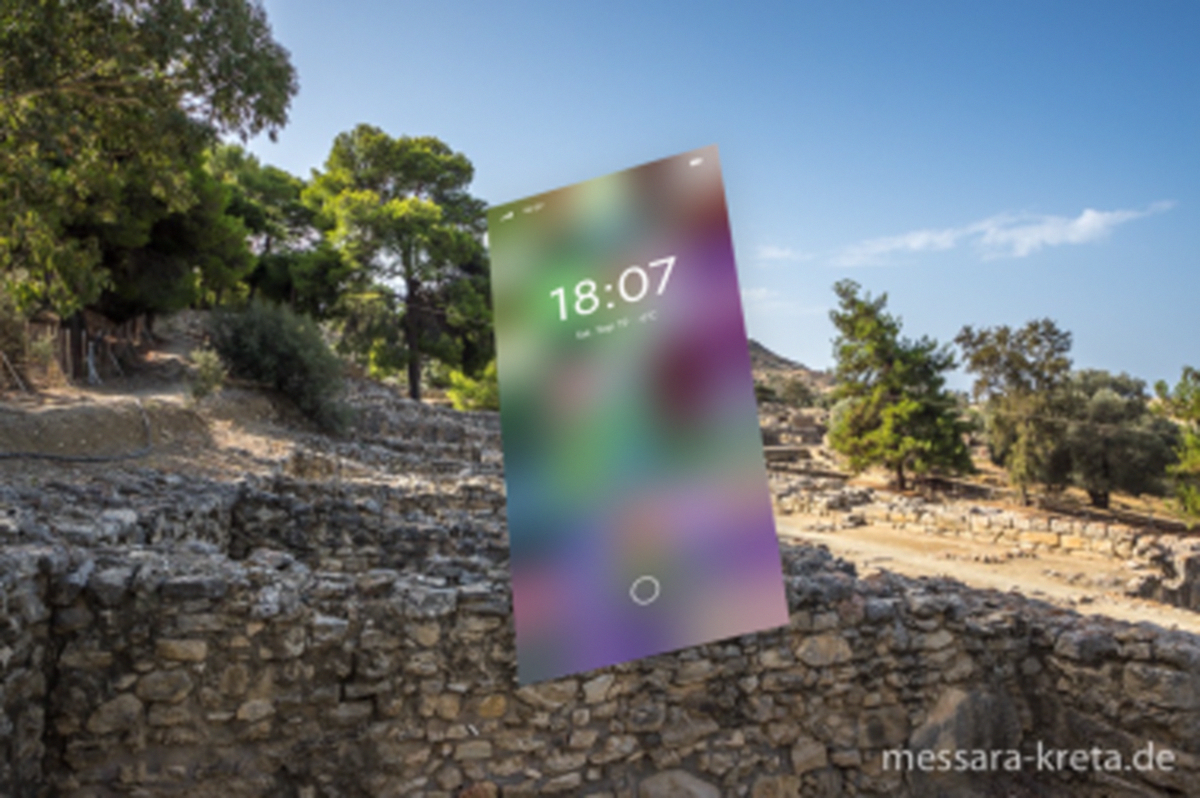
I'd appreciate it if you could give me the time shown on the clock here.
18:07
